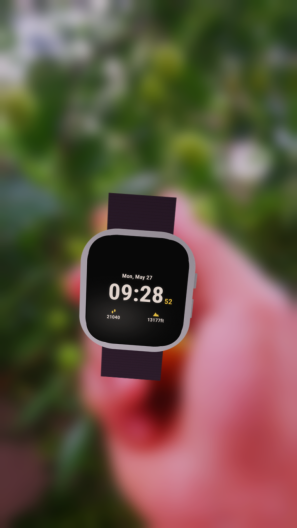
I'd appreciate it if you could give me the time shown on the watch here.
9:28:52
